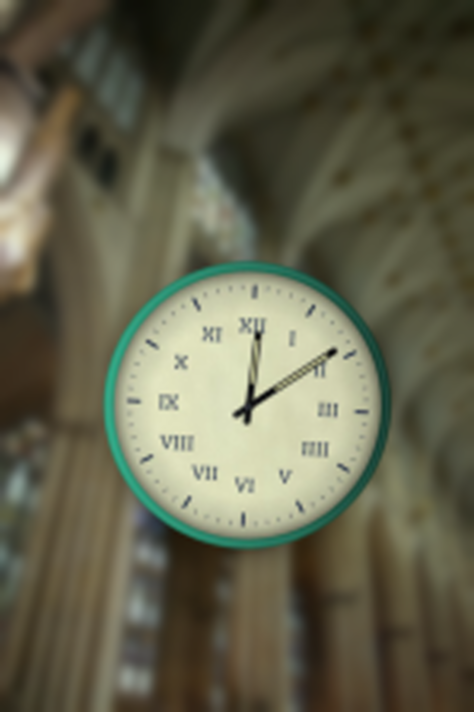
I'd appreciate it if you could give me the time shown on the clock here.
12:09
